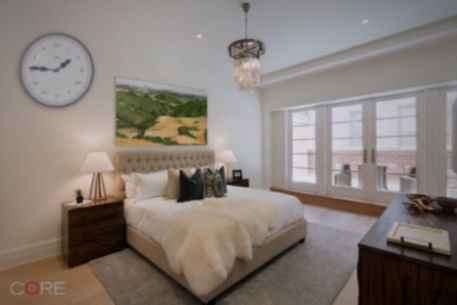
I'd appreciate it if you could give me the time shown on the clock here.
1:46
